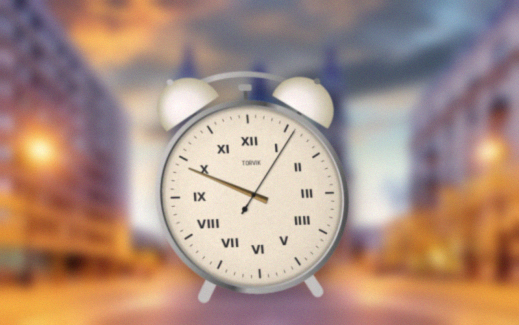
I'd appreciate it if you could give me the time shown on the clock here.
9:49:06
